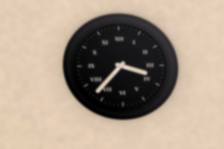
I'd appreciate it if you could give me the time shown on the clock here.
3:37
